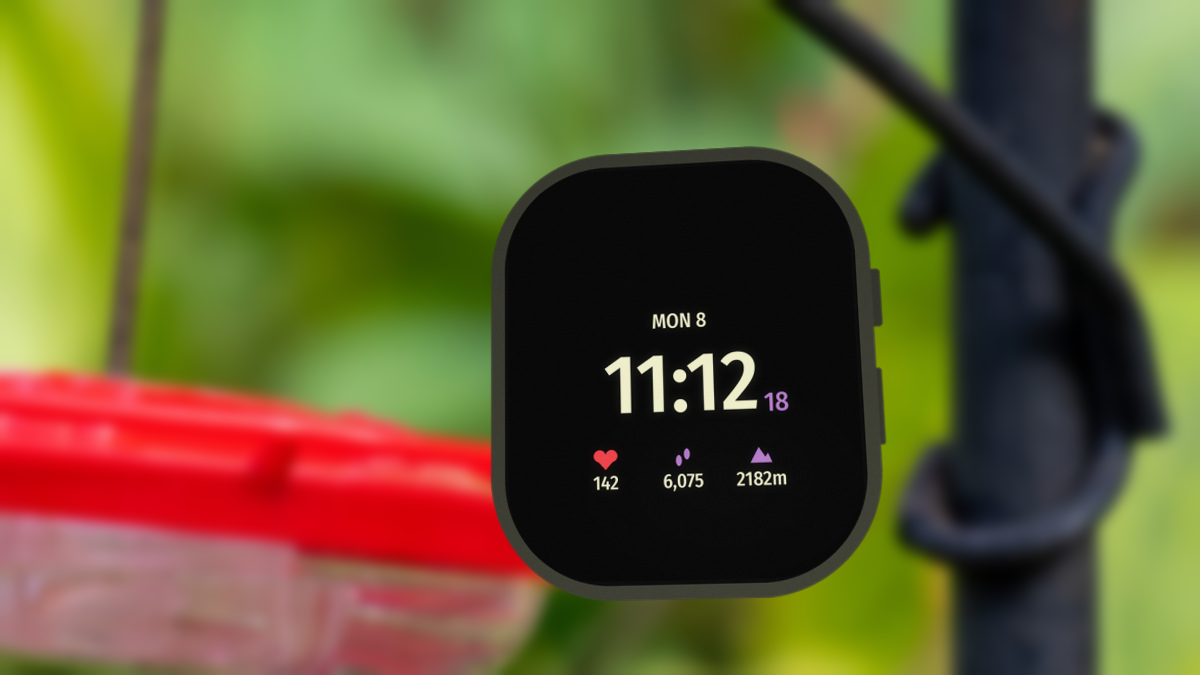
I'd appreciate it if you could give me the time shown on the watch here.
11:12:18
